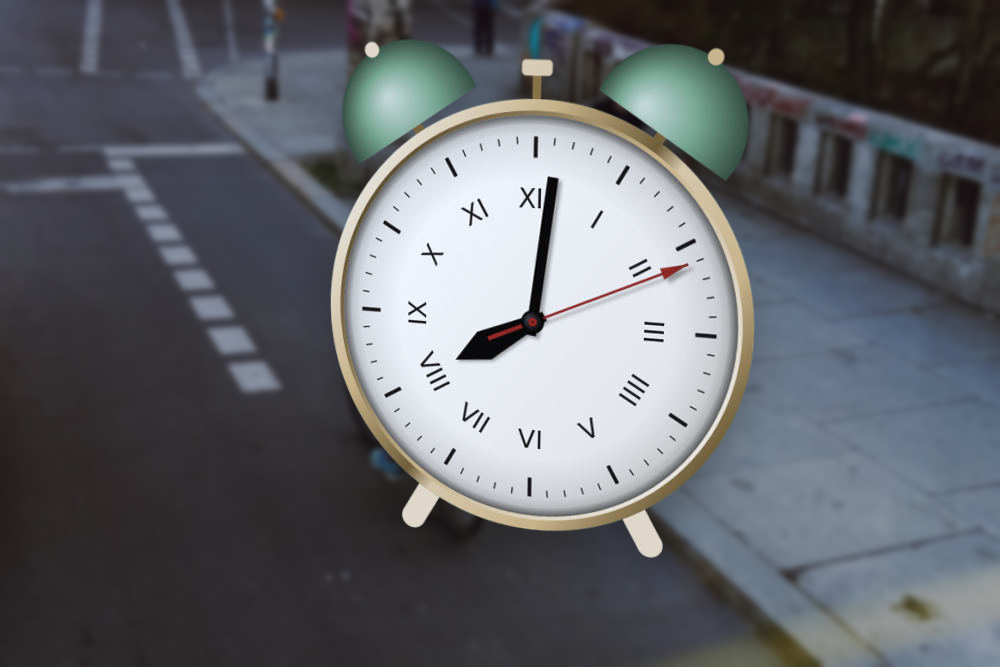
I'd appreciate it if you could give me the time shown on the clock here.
8:01:11
